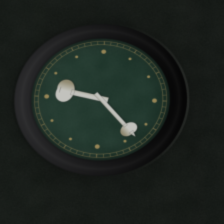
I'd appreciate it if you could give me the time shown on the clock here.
9:23
